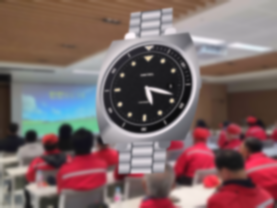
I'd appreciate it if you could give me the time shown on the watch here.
5:18
